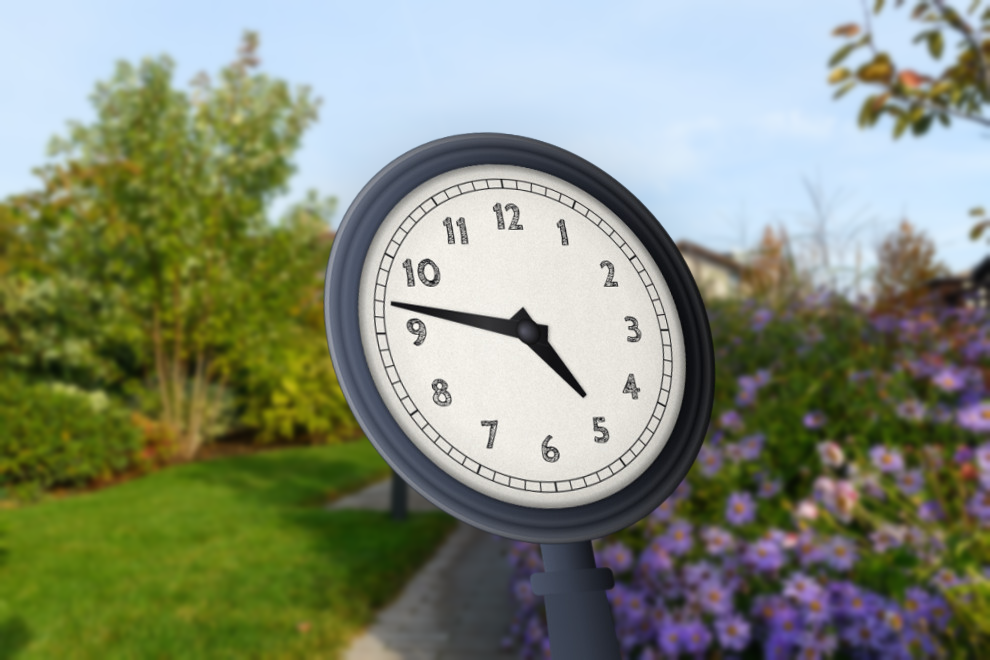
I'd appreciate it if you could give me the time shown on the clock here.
4:47
